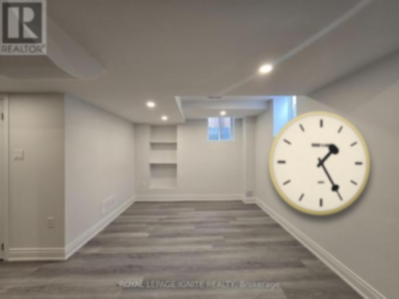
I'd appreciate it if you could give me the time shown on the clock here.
1:25
